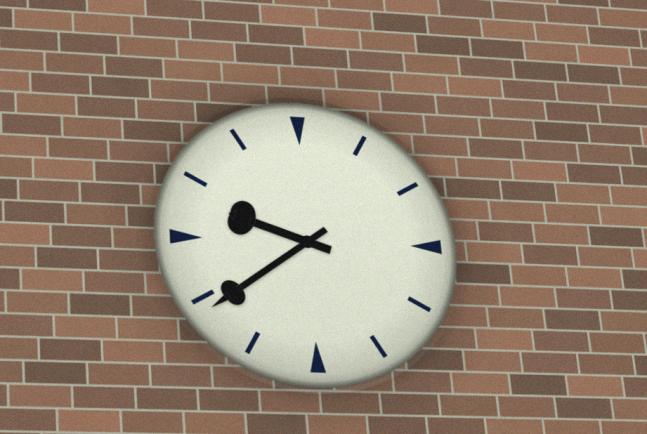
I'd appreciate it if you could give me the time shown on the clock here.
9:39
